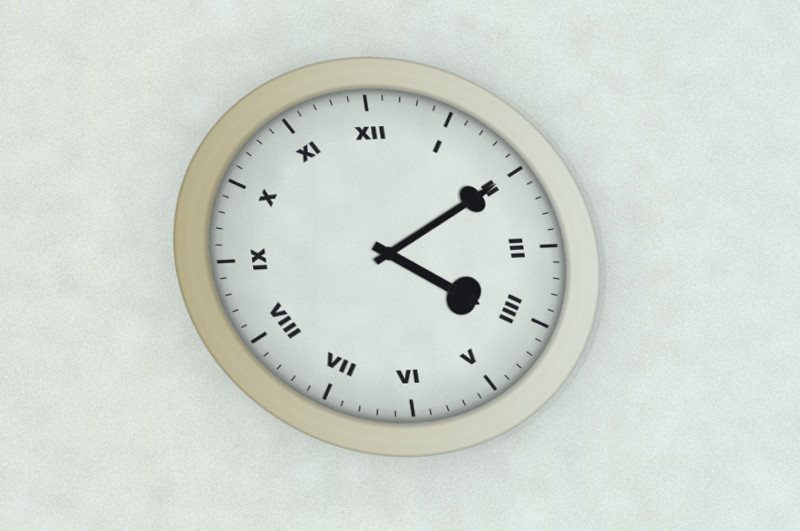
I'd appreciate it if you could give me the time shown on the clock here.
4:10
